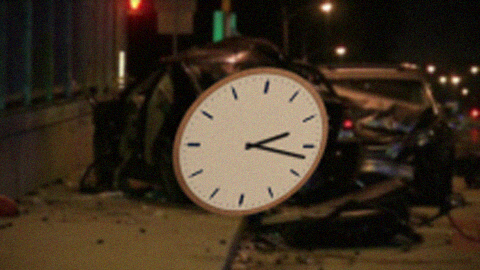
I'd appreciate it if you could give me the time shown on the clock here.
2:17
